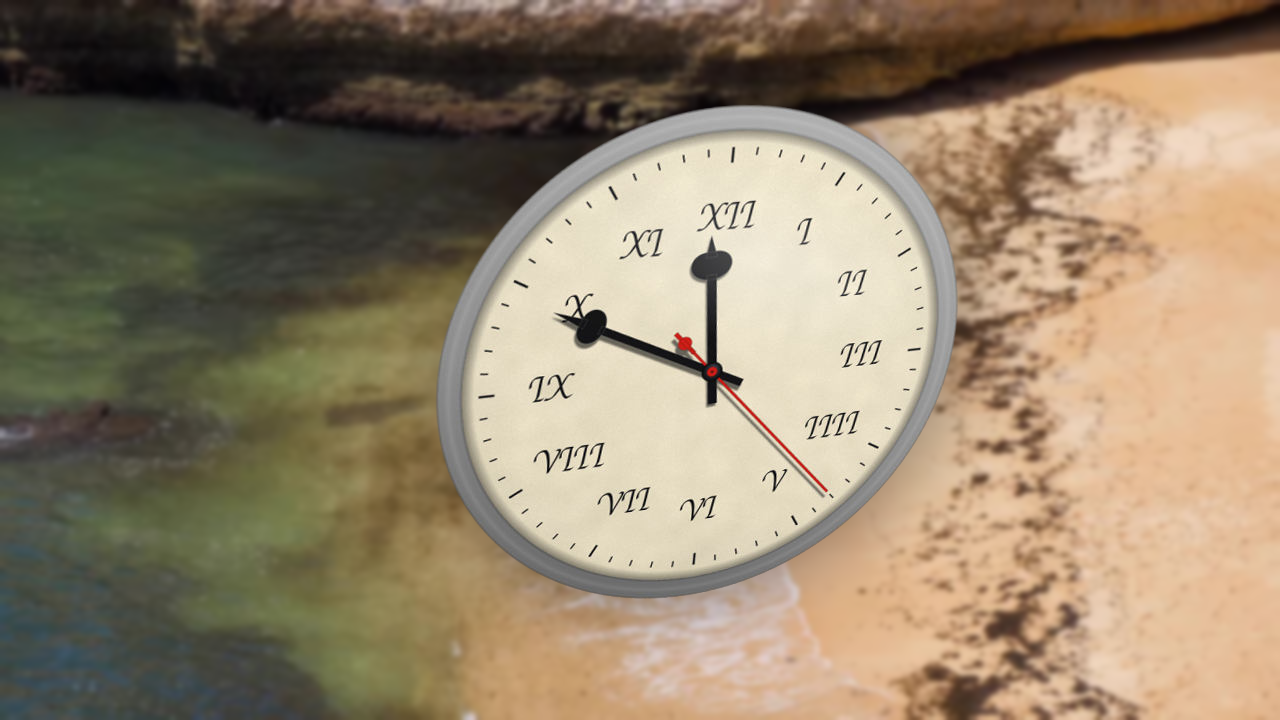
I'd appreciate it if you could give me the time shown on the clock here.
11:49:23
